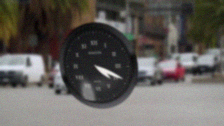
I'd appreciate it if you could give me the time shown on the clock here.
4:19
